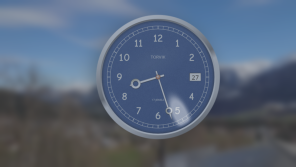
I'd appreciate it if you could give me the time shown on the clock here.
8:27
